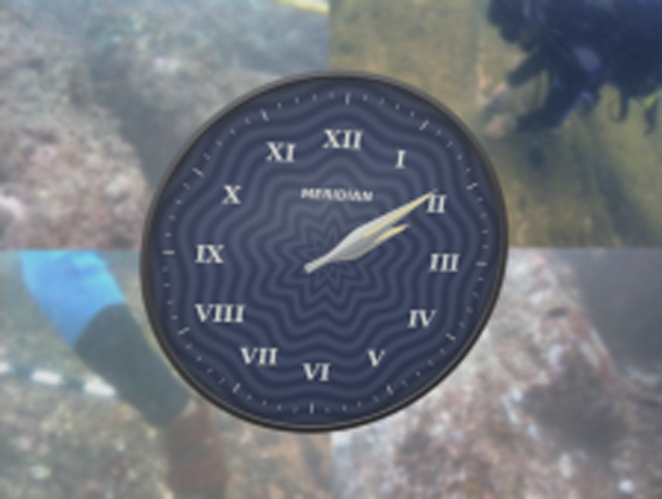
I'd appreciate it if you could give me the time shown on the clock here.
2:09
